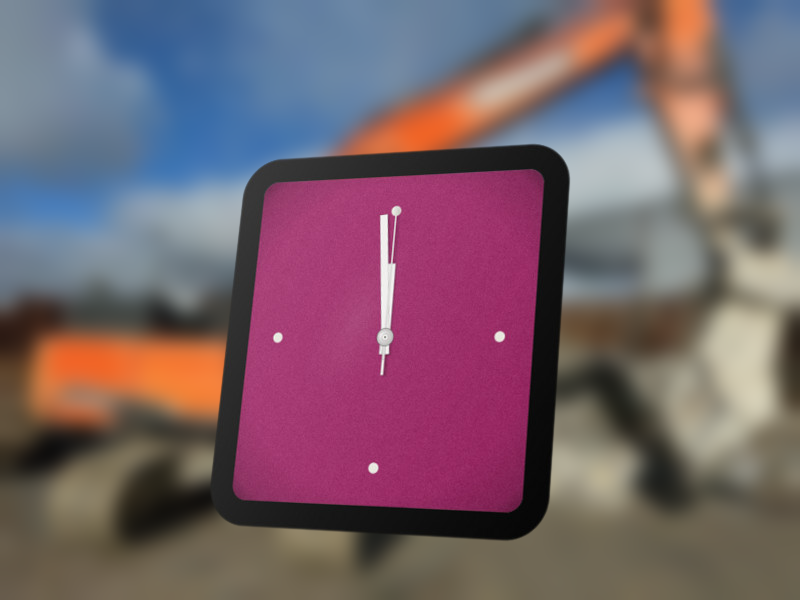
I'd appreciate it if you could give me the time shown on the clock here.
11:59:00
